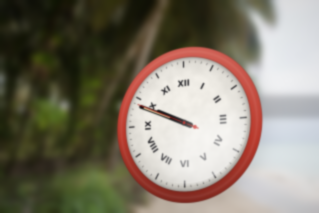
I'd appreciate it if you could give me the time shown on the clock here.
9:48:49
